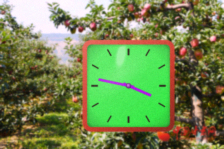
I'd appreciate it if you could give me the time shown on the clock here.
3:47
